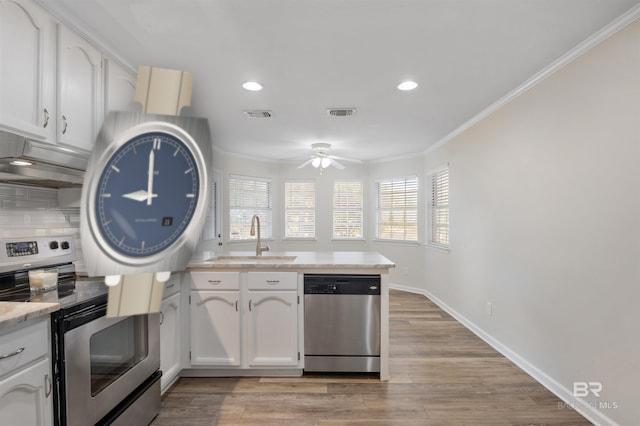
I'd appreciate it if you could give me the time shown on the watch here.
8:59
